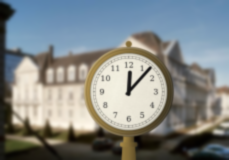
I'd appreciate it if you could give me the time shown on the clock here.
12:07
